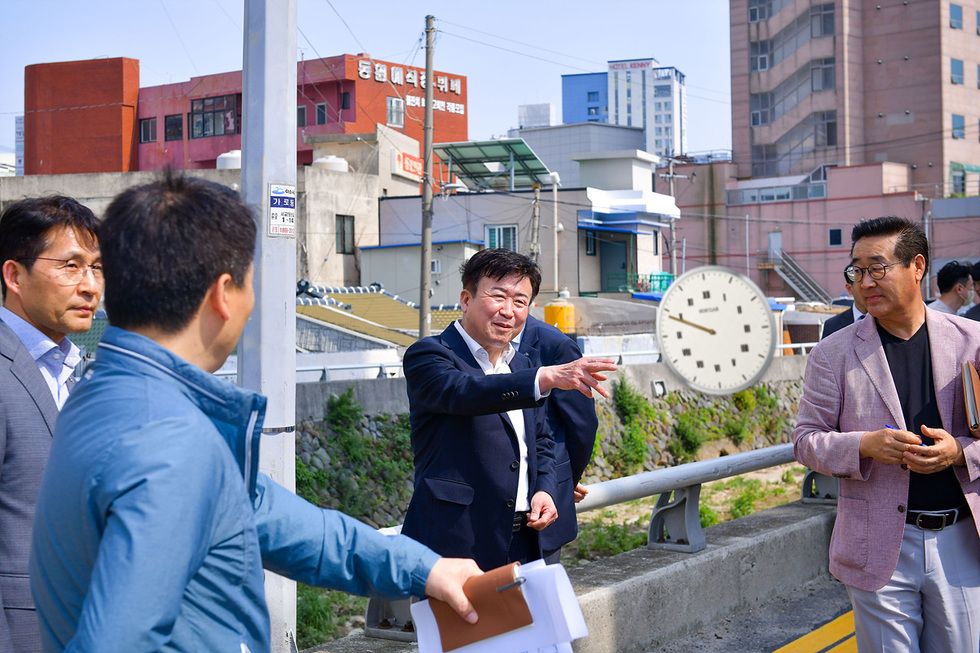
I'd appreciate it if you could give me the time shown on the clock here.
9:49
